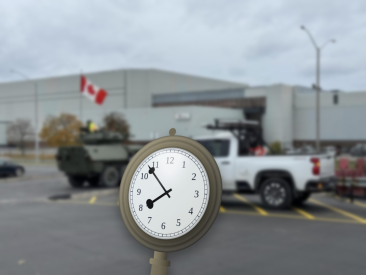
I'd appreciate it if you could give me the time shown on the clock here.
7:53
